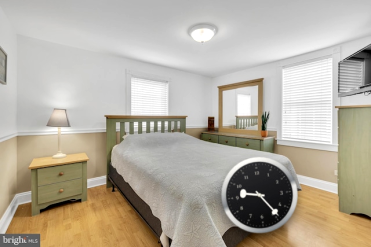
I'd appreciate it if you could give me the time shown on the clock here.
9:24
